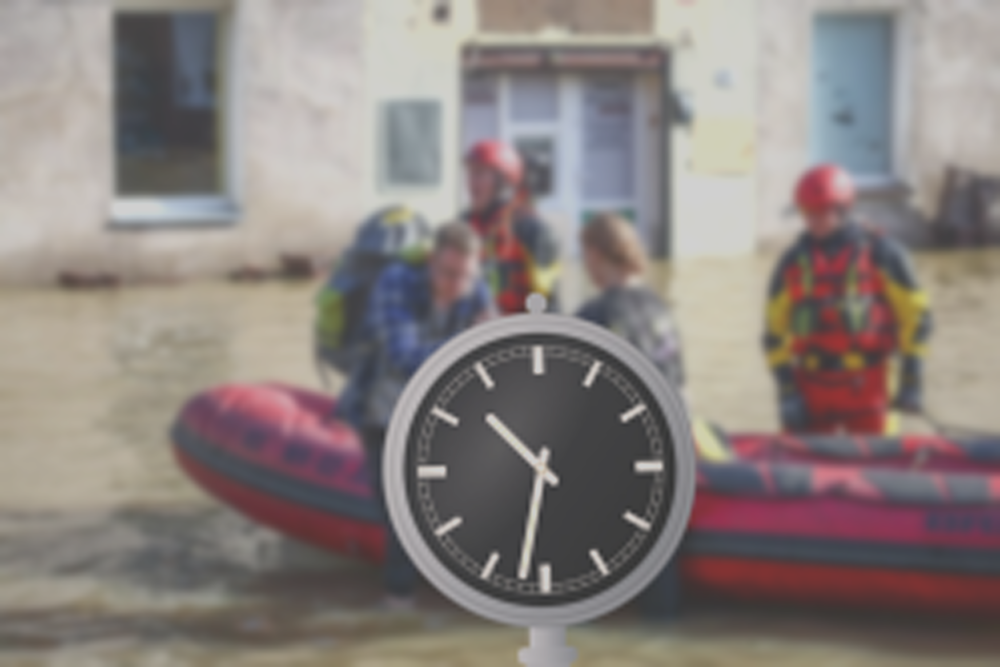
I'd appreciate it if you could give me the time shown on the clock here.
10:32
